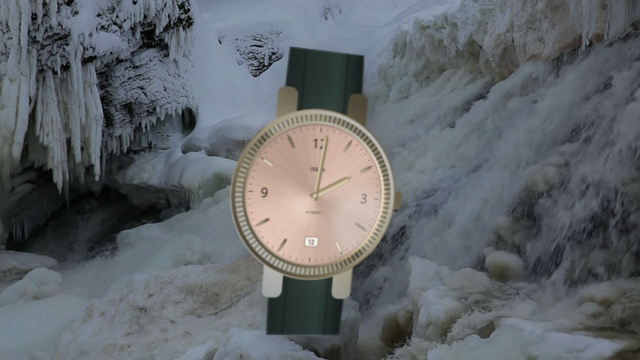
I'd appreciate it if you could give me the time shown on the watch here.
2:01
